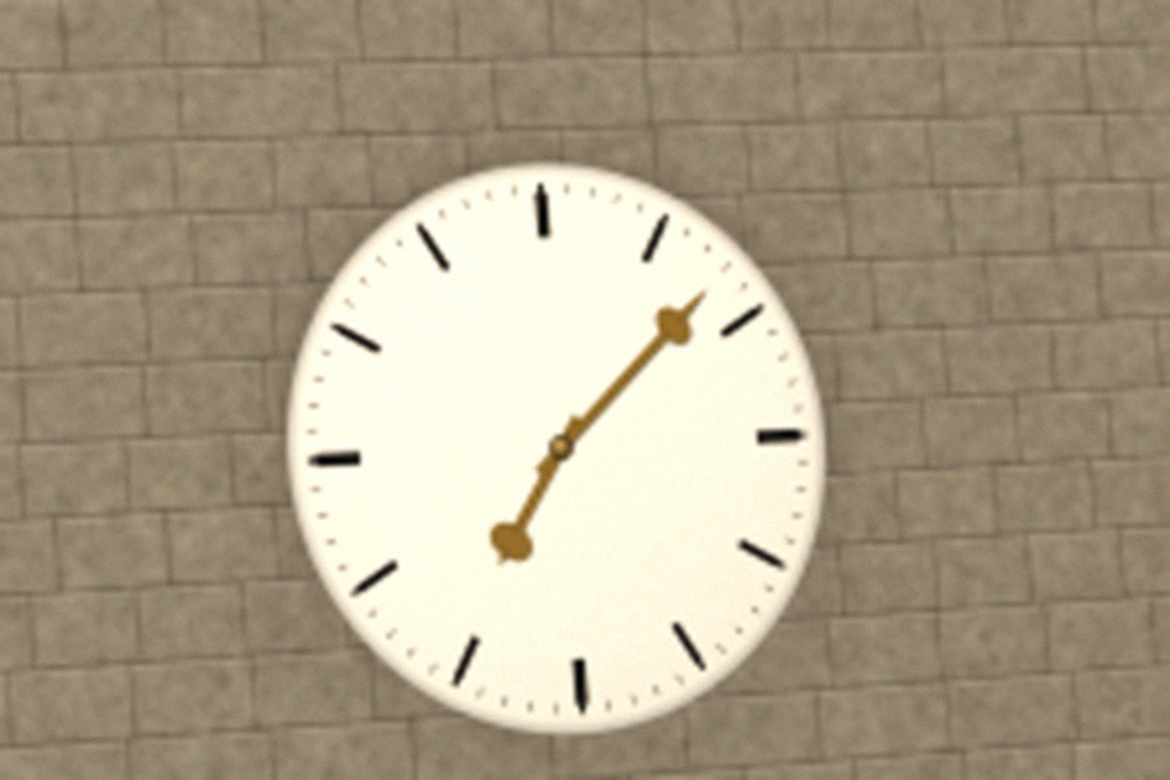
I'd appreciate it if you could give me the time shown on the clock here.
7:08
